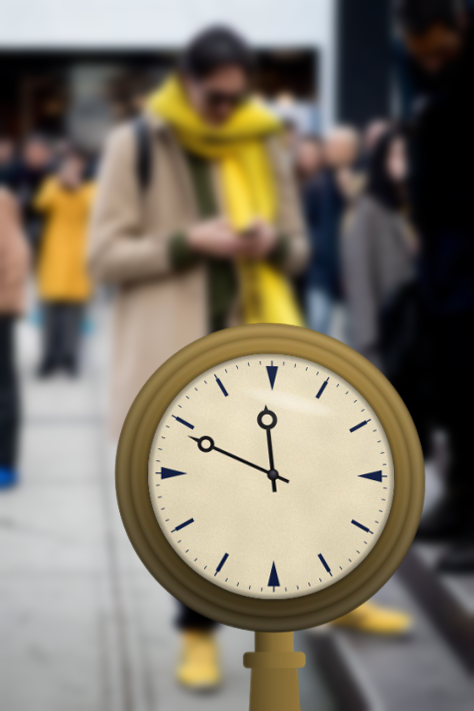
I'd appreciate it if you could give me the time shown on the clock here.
11:49
